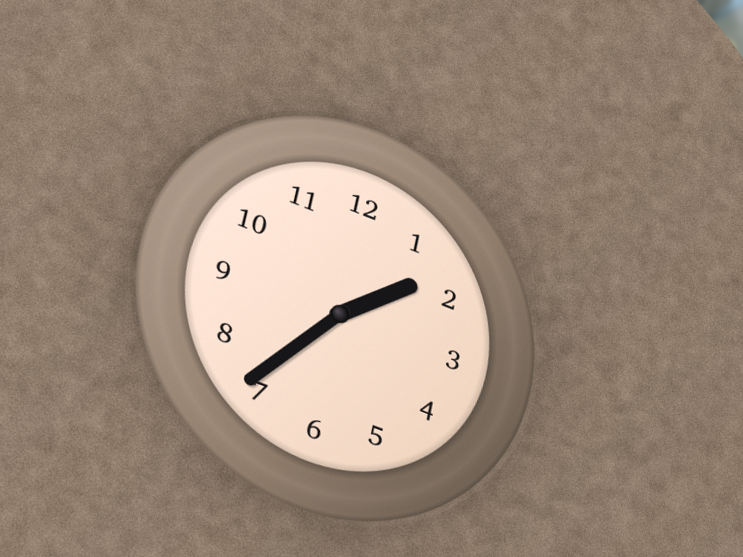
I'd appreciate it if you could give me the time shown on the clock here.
1:36
